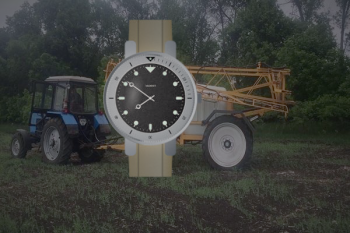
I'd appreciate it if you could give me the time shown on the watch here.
7:51
